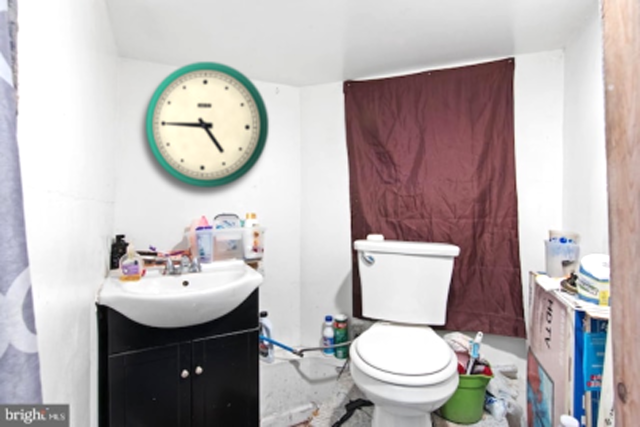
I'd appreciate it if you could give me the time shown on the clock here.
4:45
